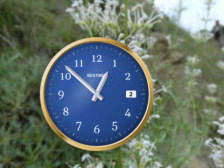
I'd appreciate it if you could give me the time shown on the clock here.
12:52
